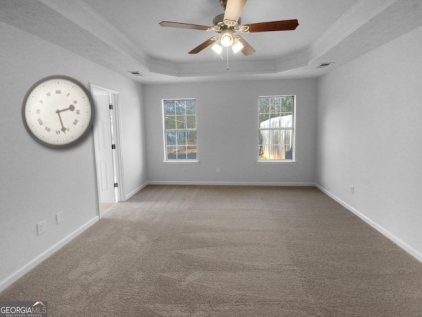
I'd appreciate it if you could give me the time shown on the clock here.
2:27
